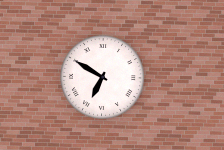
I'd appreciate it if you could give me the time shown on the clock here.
6:50
